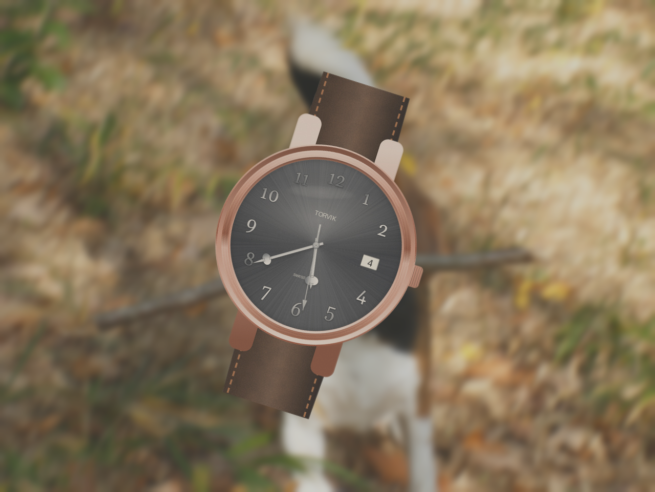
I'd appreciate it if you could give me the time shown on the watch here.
5:39:29
